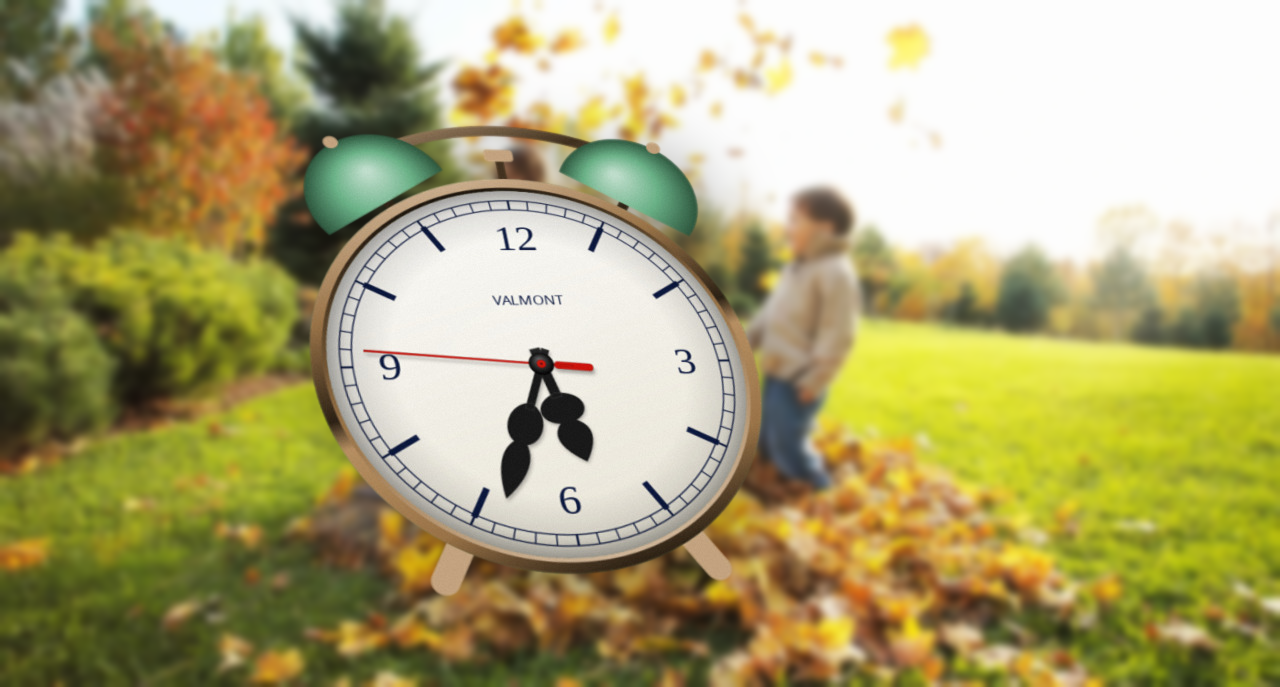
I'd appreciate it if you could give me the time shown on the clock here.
5:33:46
